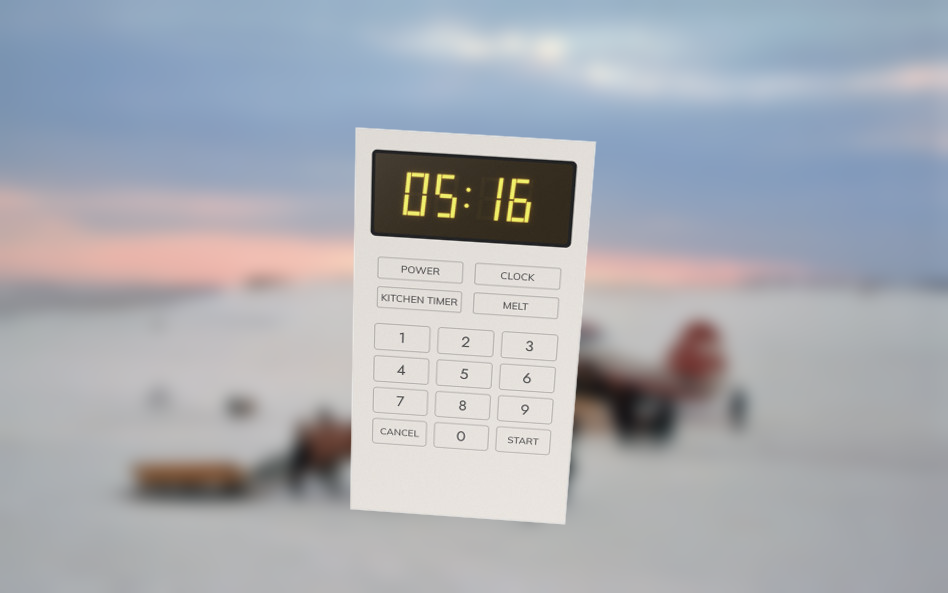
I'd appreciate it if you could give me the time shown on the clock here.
5:16
